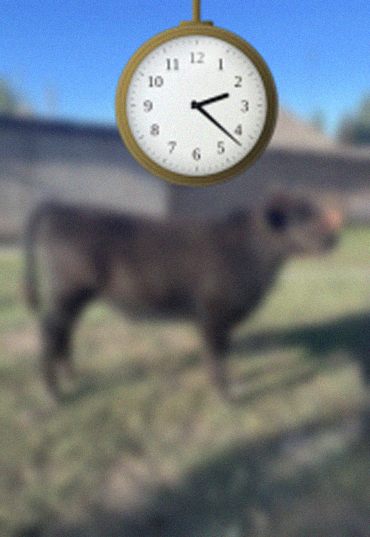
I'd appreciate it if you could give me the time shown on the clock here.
2:22
